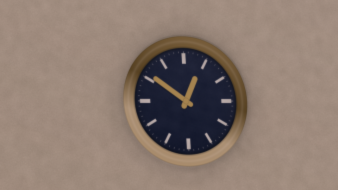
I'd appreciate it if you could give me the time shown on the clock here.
12:51
